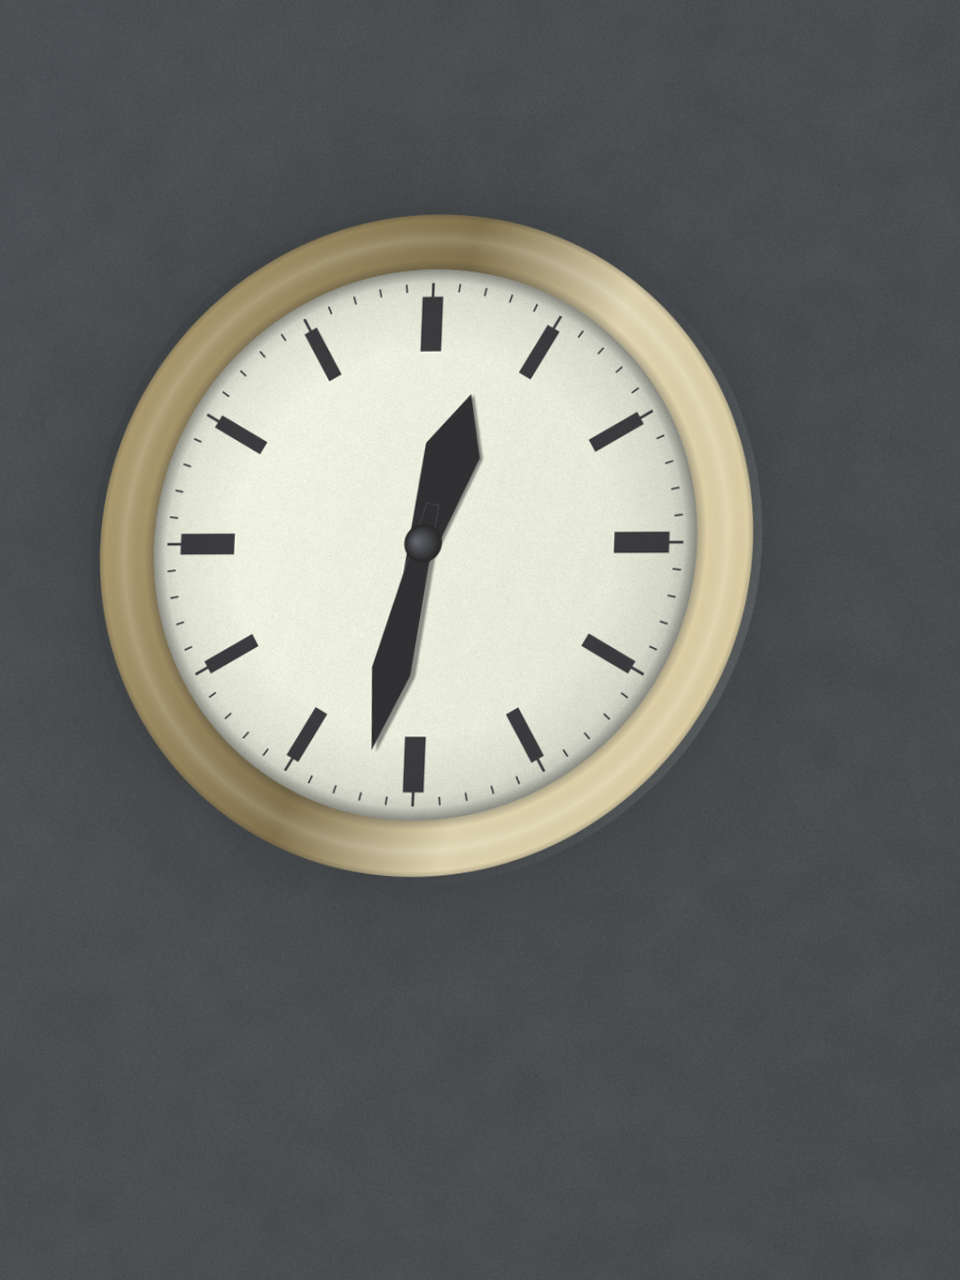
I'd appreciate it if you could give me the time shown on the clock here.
12:32
